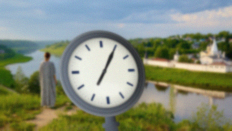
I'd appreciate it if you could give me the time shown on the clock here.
7:05
